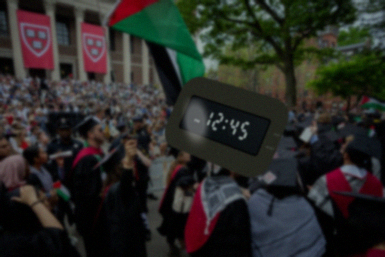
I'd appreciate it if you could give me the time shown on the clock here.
12:45
